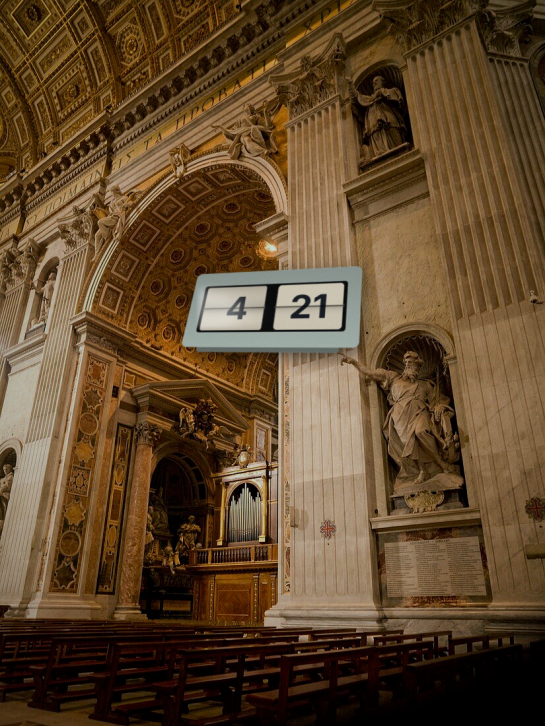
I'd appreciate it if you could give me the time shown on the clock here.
4:21
